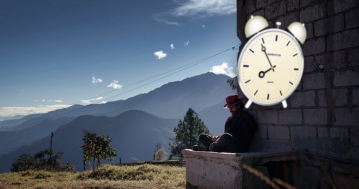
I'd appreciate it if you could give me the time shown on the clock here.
7:54
